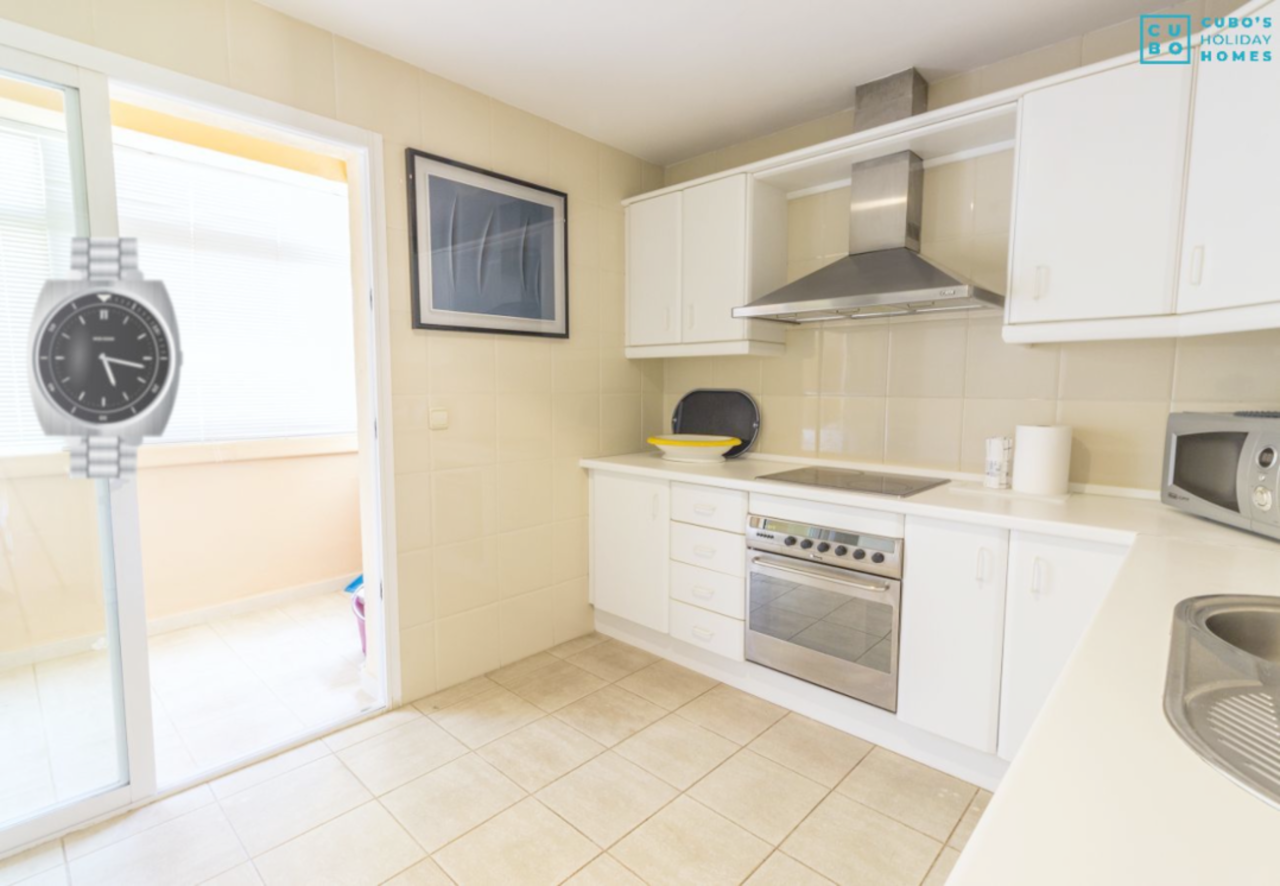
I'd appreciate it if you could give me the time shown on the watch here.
5:17
